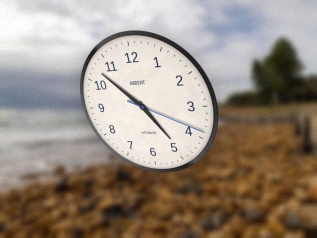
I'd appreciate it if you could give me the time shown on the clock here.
4:52:19
